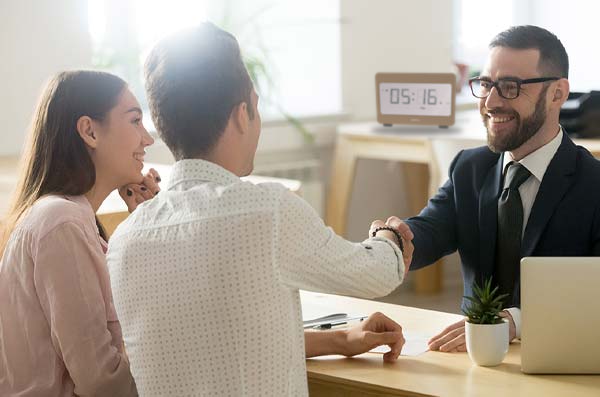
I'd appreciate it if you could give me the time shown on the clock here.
5:16
